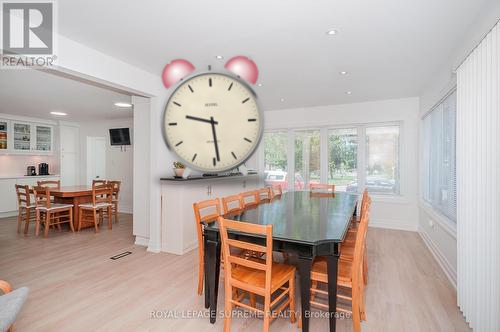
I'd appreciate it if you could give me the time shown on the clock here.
9:29
